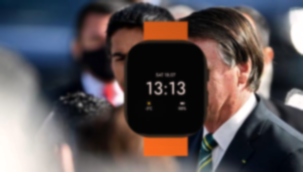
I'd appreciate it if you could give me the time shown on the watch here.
13:13
